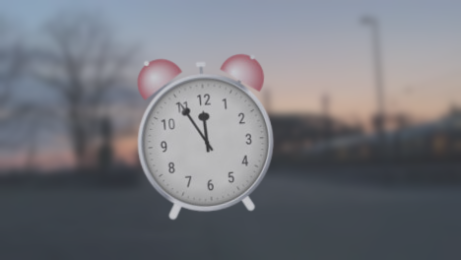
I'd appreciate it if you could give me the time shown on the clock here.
11:55
